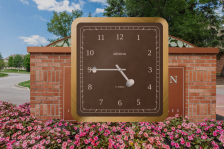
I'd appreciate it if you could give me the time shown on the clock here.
4:45
